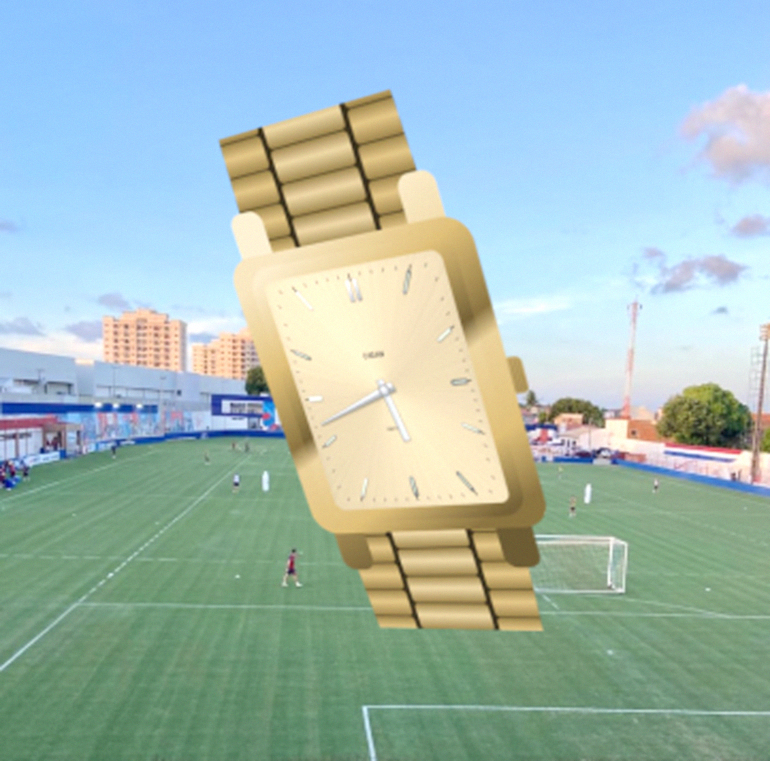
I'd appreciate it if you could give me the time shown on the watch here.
5:42
